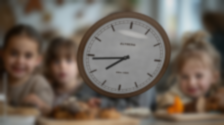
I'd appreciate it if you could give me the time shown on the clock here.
7:44
